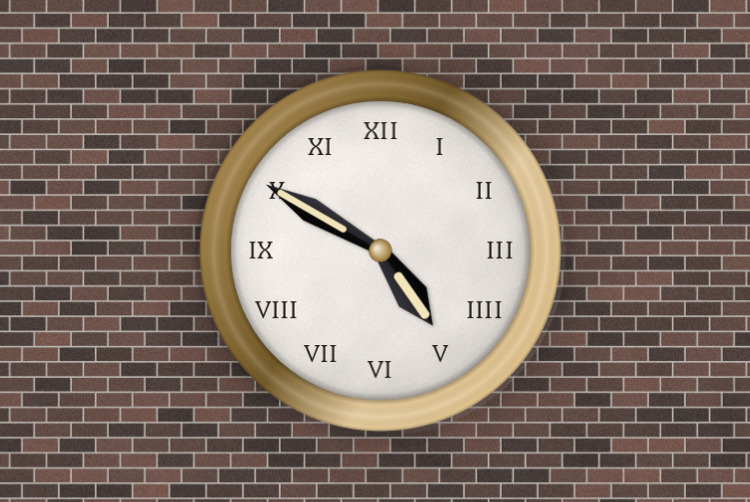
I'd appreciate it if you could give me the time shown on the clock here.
4:50
